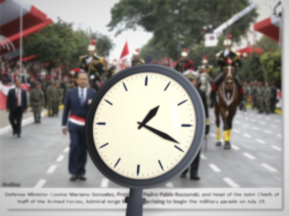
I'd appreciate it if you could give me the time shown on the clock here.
1:19
